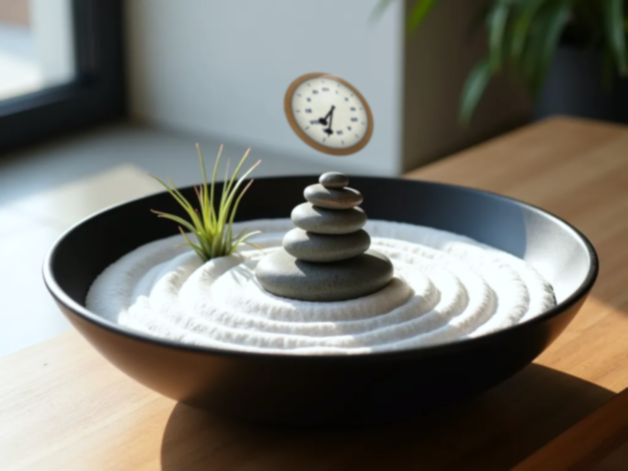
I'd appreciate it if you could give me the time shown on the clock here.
7:34
